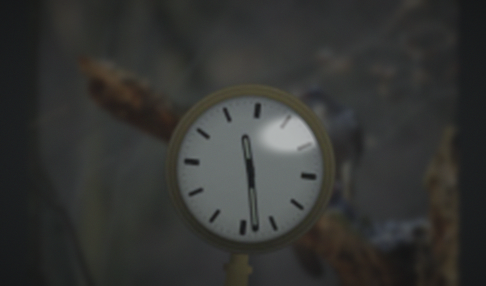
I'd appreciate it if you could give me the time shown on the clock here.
11:28
